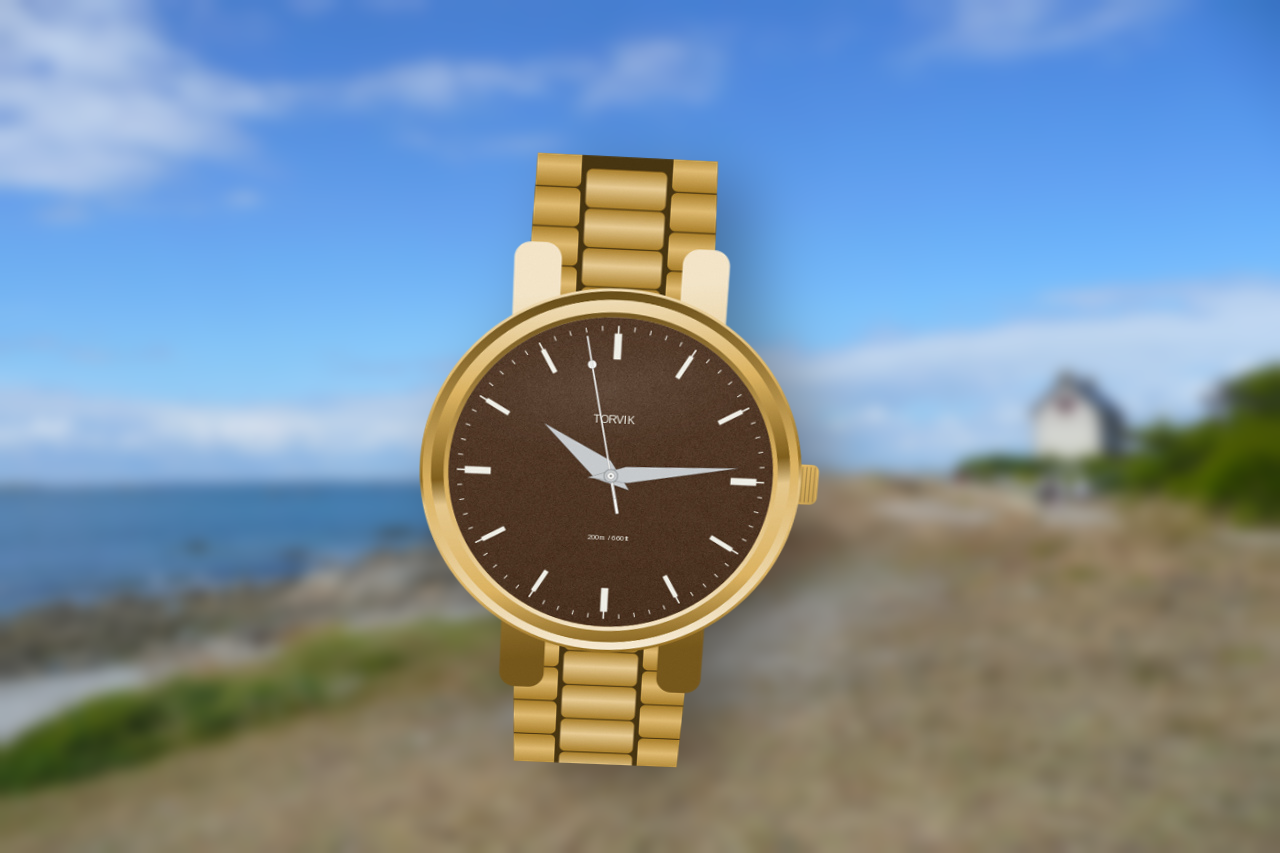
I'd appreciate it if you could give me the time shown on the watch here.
10:13:58
